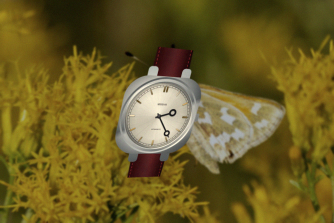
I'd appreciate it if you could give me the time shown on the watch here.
2:24
